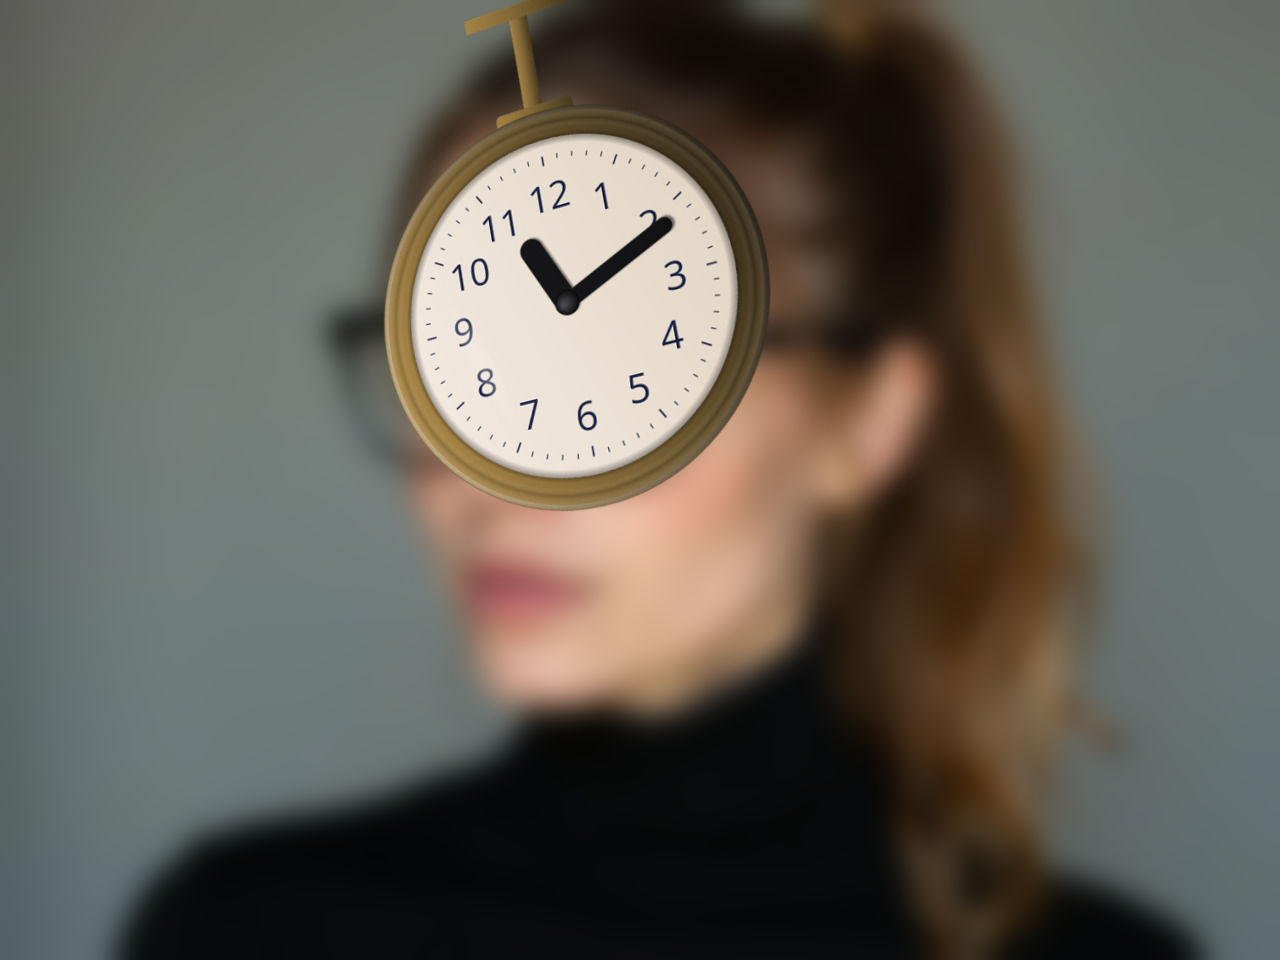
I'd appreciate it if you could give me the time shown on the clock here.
11:11
